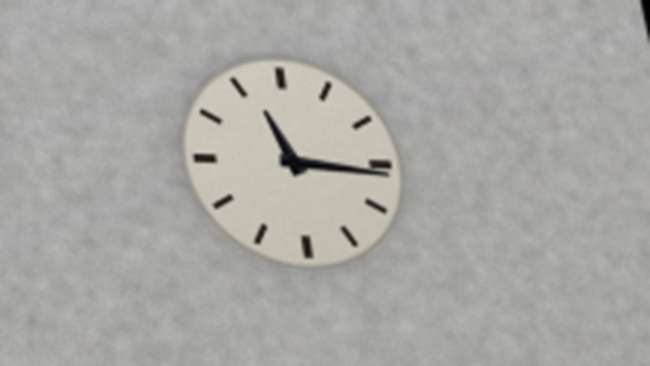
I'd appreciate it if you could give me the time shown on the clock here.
11:16
